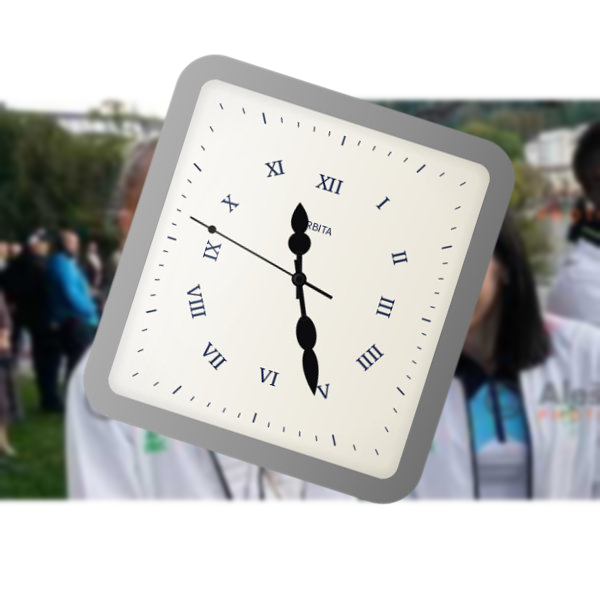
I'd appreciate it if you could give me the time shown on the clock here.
11:25:47
